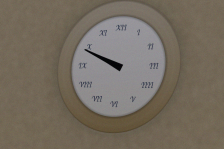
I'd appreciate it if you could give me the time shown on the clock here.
9:49
